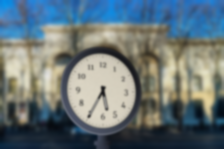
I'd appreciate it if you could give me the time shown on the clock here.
5:35
